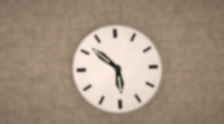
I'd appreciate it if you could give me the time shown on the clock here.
5:52
